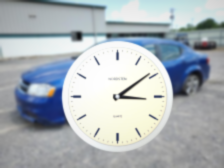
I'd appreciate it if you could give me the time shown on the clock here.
3:09
